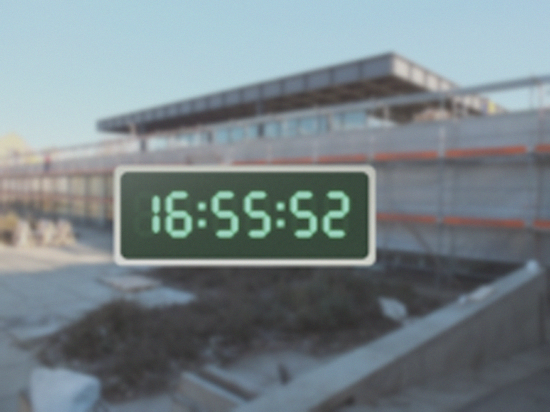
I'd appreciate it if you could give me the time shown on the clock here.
16:55:52
